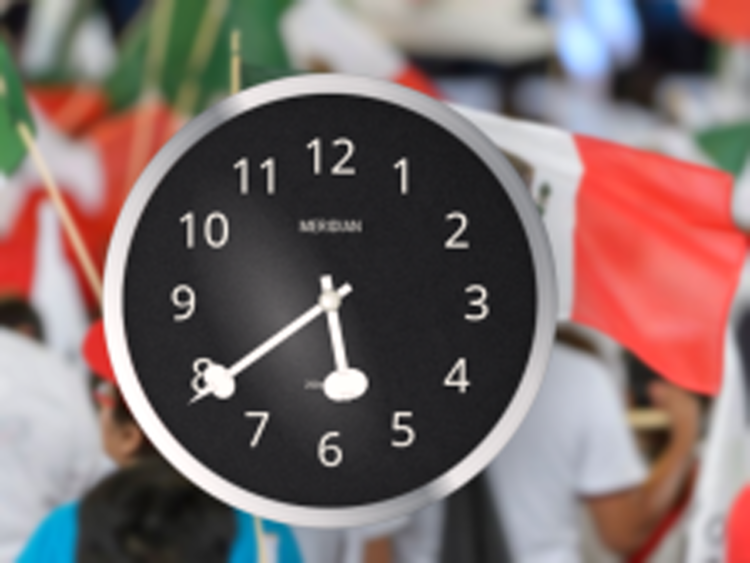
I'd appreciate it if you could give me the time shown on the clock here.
5:39
